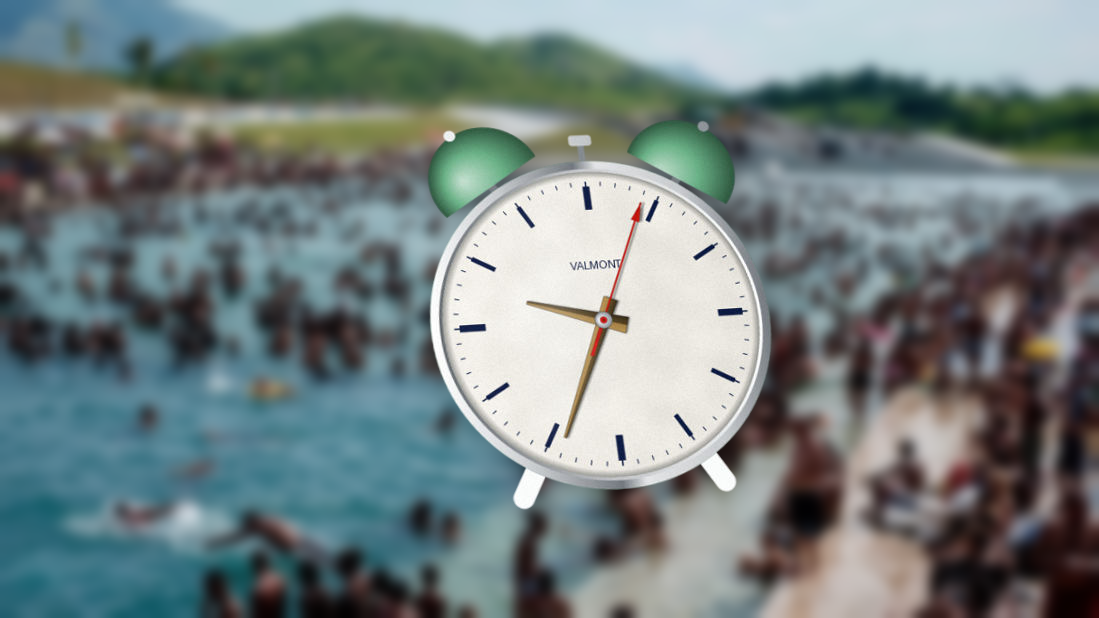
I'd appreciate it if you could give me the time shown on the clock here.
9:34:04
